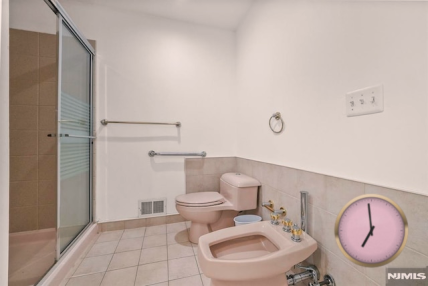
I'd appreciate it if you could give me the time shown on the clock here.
6:59
